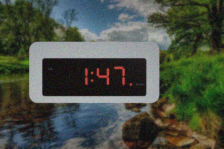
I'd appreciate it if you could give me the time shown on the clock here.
1:47
